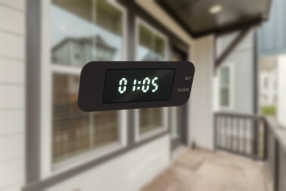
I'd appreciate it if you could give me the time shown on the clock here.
1:05
